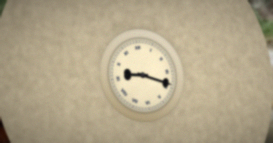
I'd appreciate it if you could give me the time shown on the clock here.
9:19
